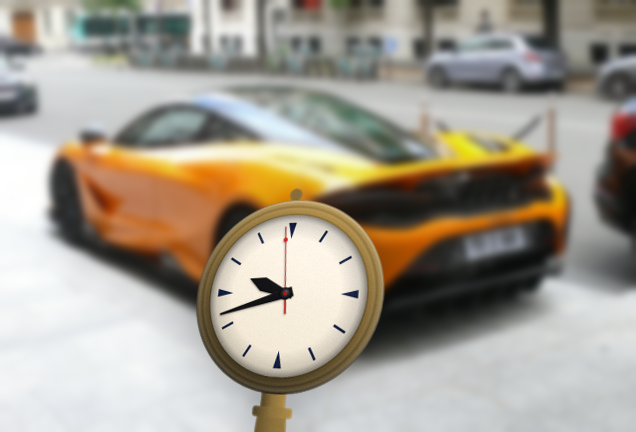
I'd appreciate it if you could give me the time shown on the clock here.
9:41:59
